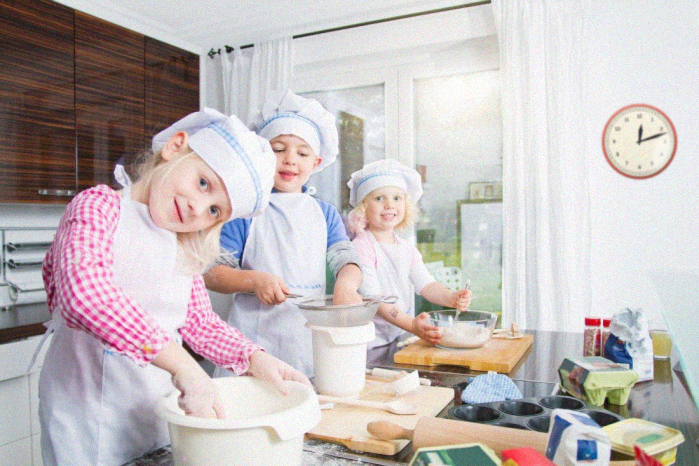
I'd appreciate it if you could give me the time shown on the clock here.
12:12
